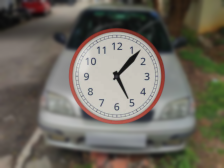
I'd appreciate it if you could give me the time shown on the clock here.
5:07
